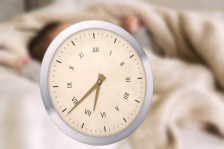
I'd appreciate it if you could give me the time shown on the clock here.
6:39
